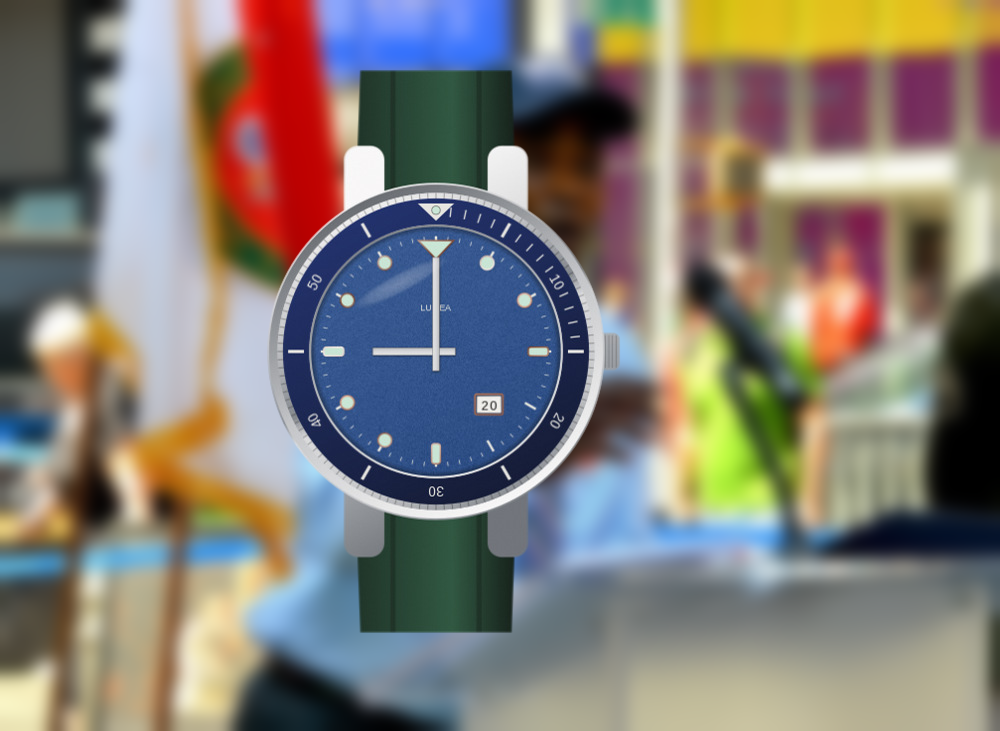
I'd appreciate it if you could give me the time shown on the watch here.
9:00
